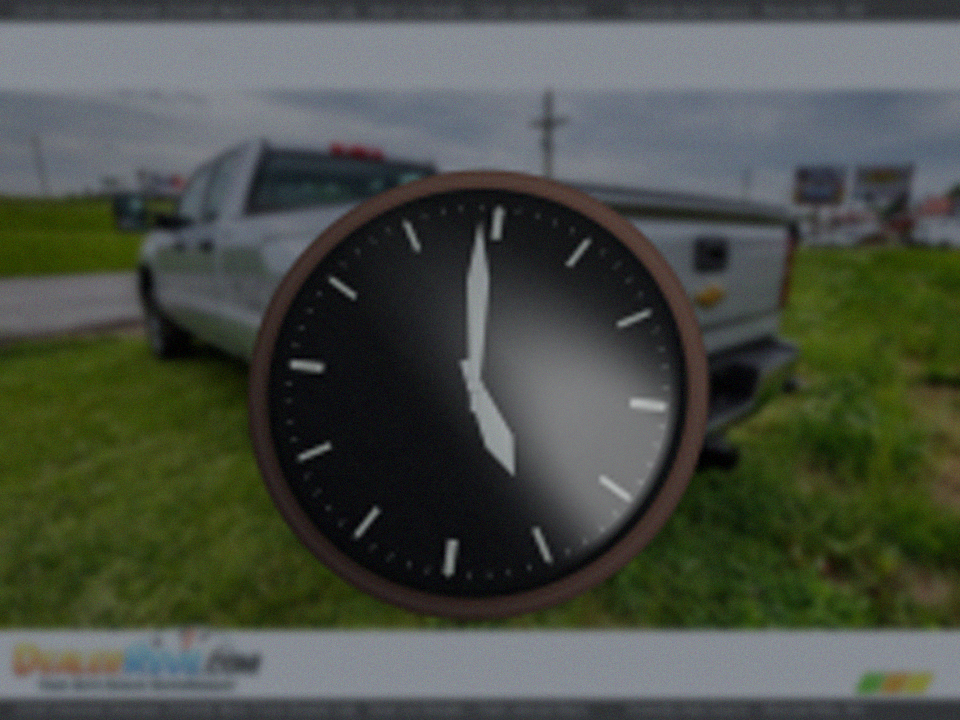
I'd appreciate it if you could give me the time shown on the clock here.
4:59
